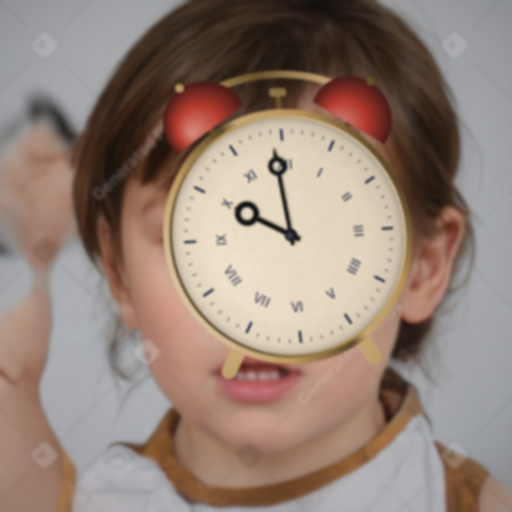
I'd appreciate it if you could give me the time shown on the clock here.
9:59
